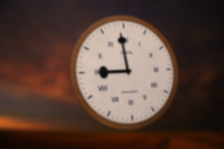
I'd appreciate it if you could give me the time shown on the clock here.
8:59
